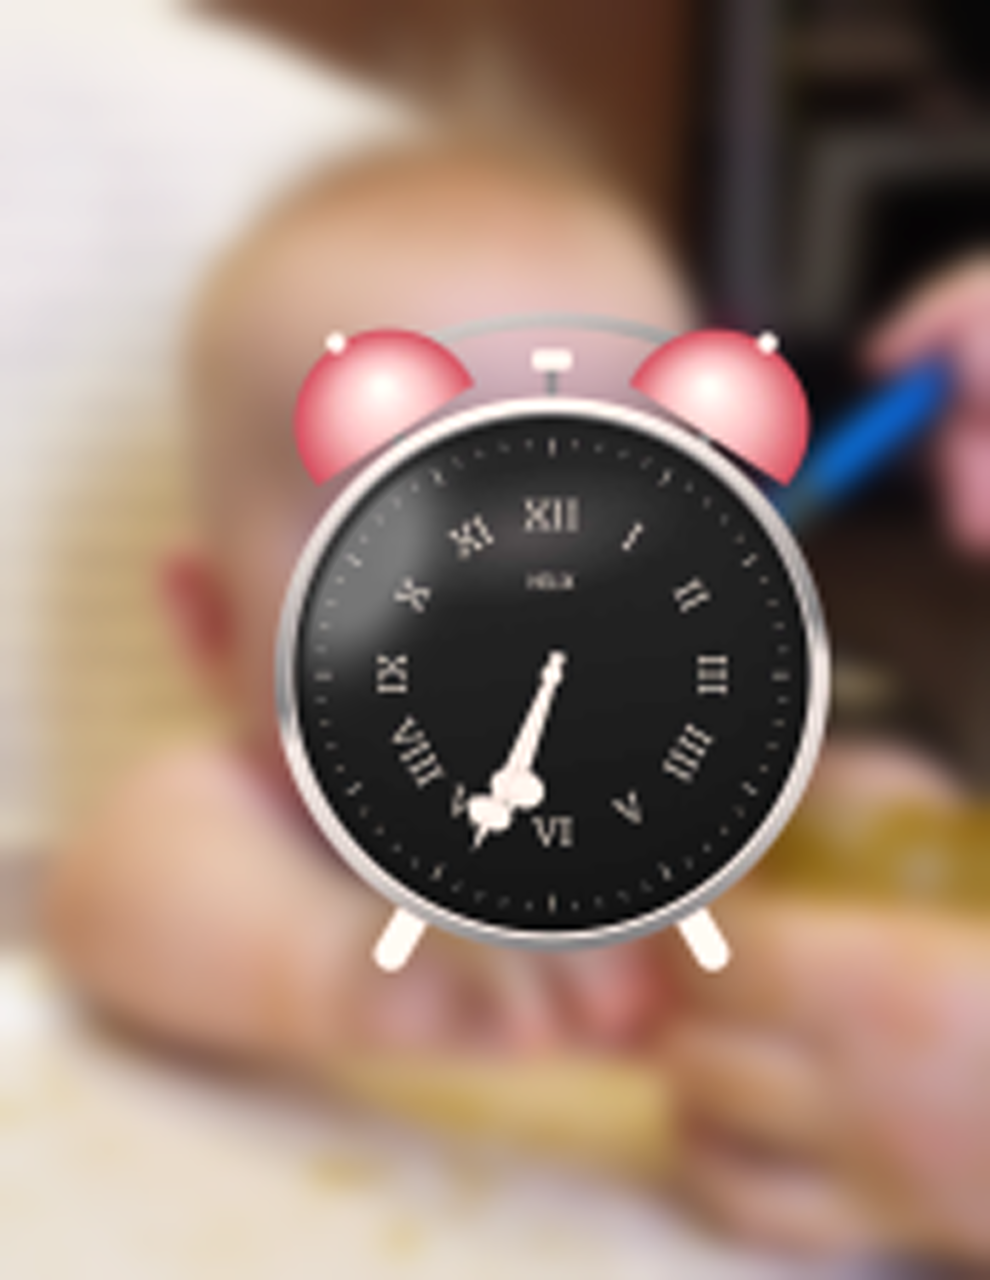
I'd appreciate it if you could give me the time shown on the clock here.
6:34
